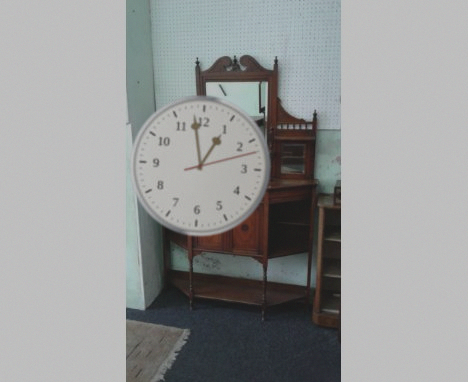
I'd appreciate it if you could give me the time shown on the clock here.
12:58:12
